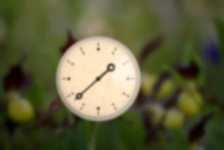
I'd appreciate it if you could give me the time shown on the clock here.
1:38
